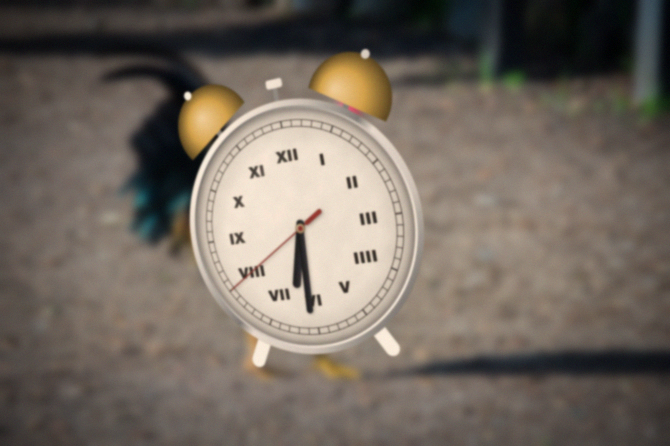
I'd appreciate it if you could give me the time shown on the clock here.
6:30:40
